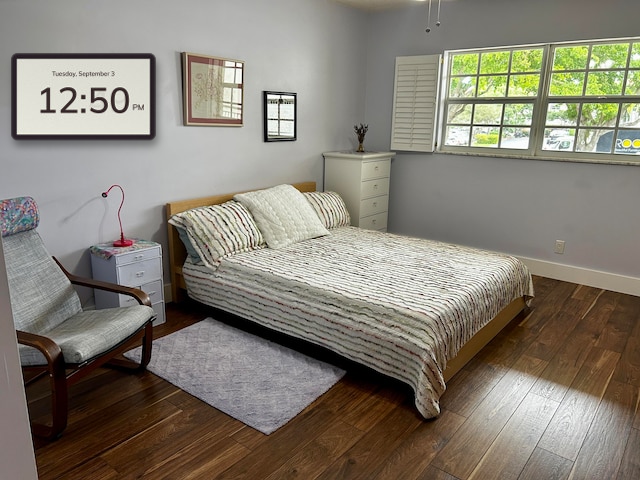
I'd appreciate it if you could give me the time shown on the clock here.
12:50
